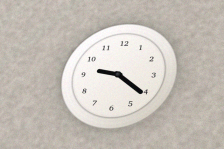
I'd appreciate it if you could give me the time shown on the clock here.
9:21
